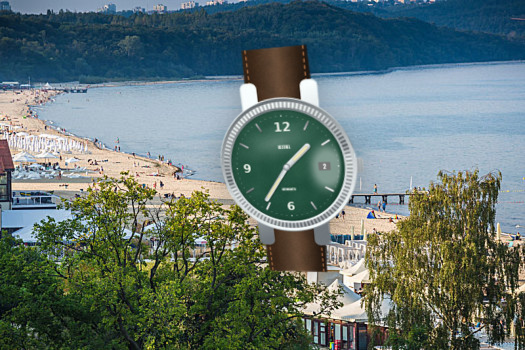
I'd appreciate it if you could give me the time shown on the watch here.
1:36
